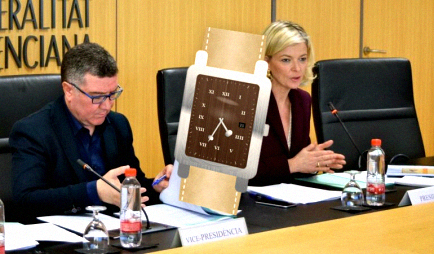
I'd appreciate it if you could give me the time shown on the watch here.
4:34
